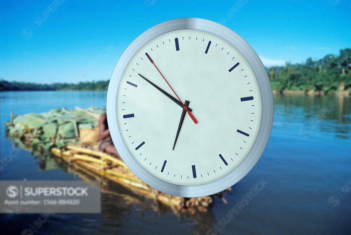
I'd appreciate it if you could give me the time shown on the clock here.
6:51:55
